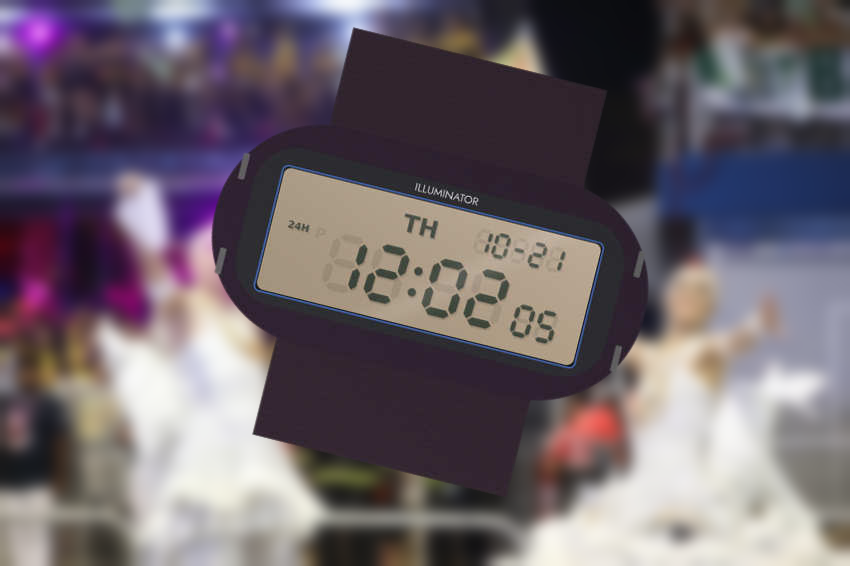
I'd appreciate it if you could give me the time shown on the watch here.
12:02:05
